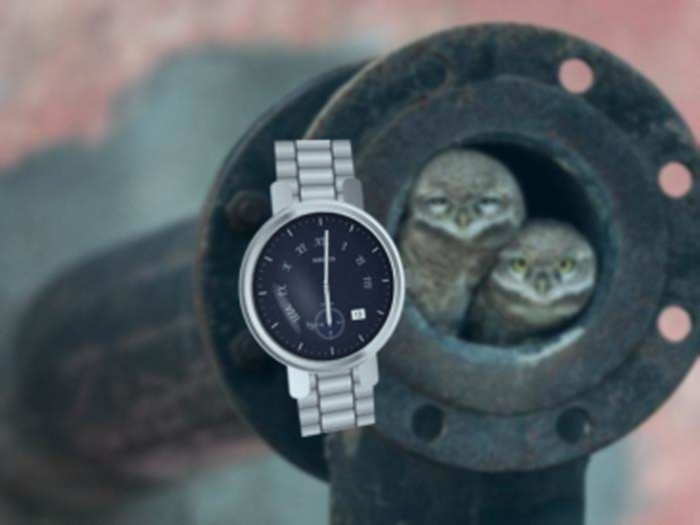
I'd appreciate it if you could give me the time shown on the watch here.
6:01
